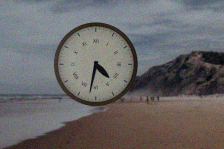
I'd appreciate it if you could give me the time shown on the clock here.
4:32
